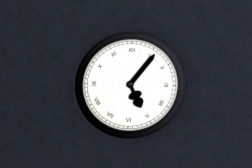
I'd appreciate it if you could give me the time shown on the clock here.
5:06
